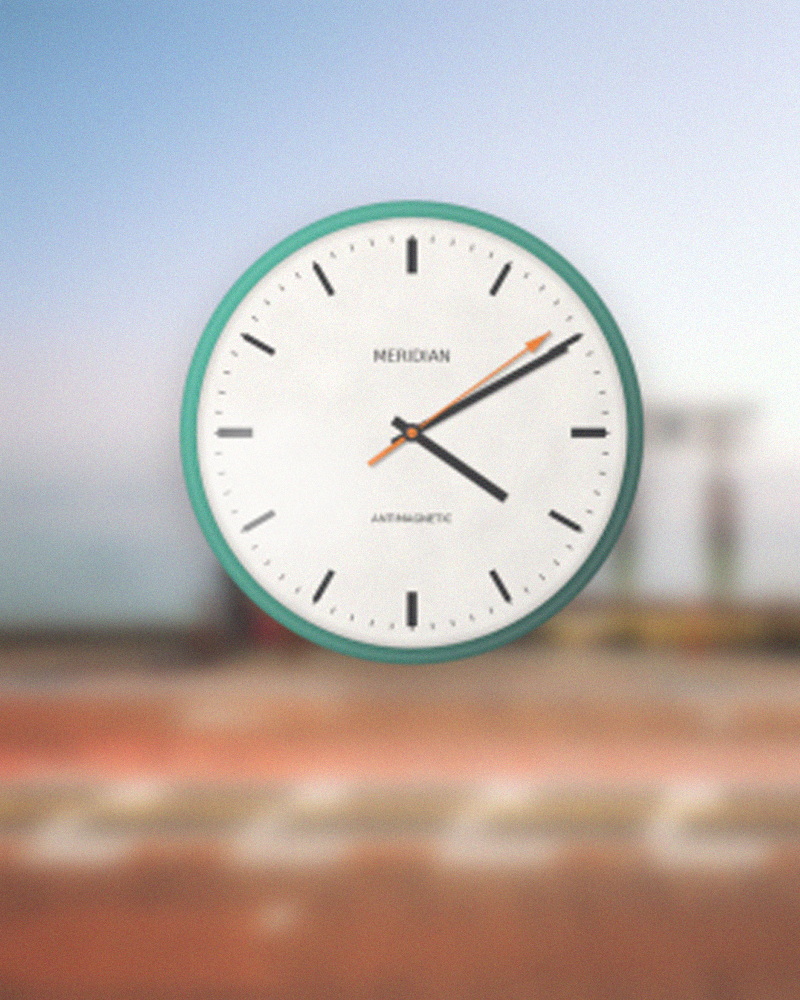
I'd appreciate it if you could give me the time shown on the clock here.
4:10:09
